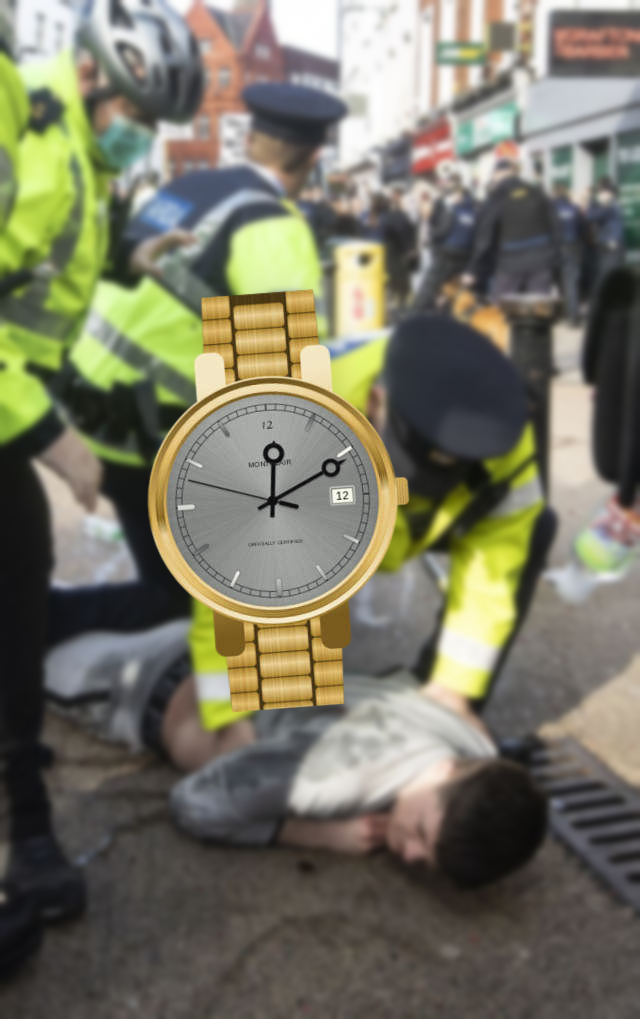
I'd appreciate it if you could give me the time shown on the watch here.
12:10:48
